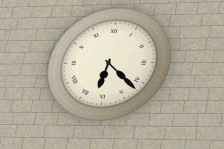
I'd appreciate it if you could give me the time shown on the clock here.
6:22
